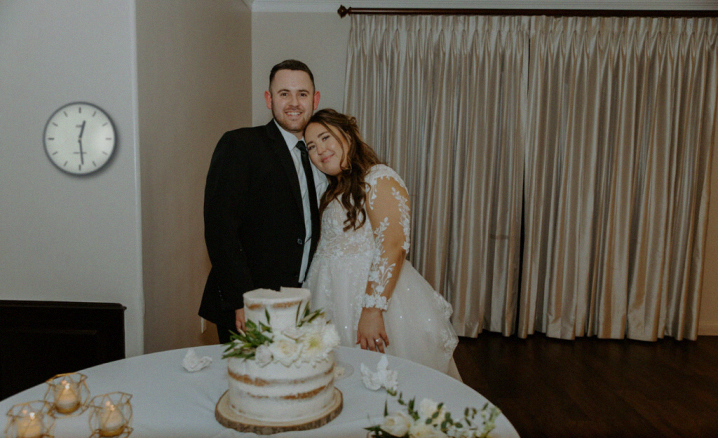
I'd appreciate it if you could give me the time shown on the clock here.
12:29
